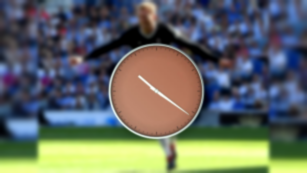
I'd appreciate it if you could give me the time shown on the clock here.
10:21
